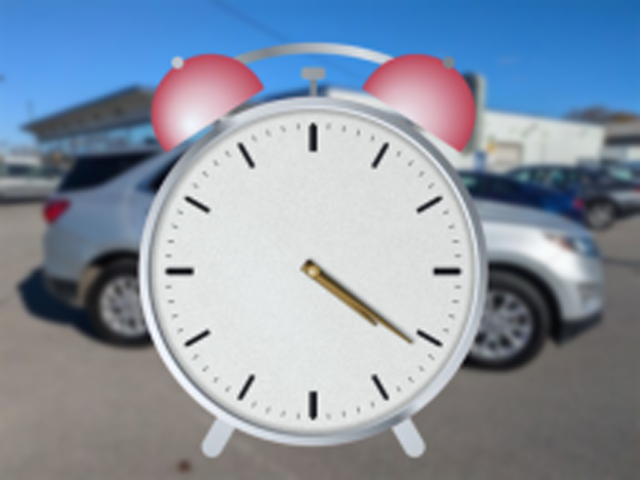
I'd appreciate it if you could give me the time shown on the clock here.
4:21
